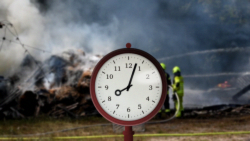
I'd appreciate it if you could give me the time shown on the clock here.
8:03
